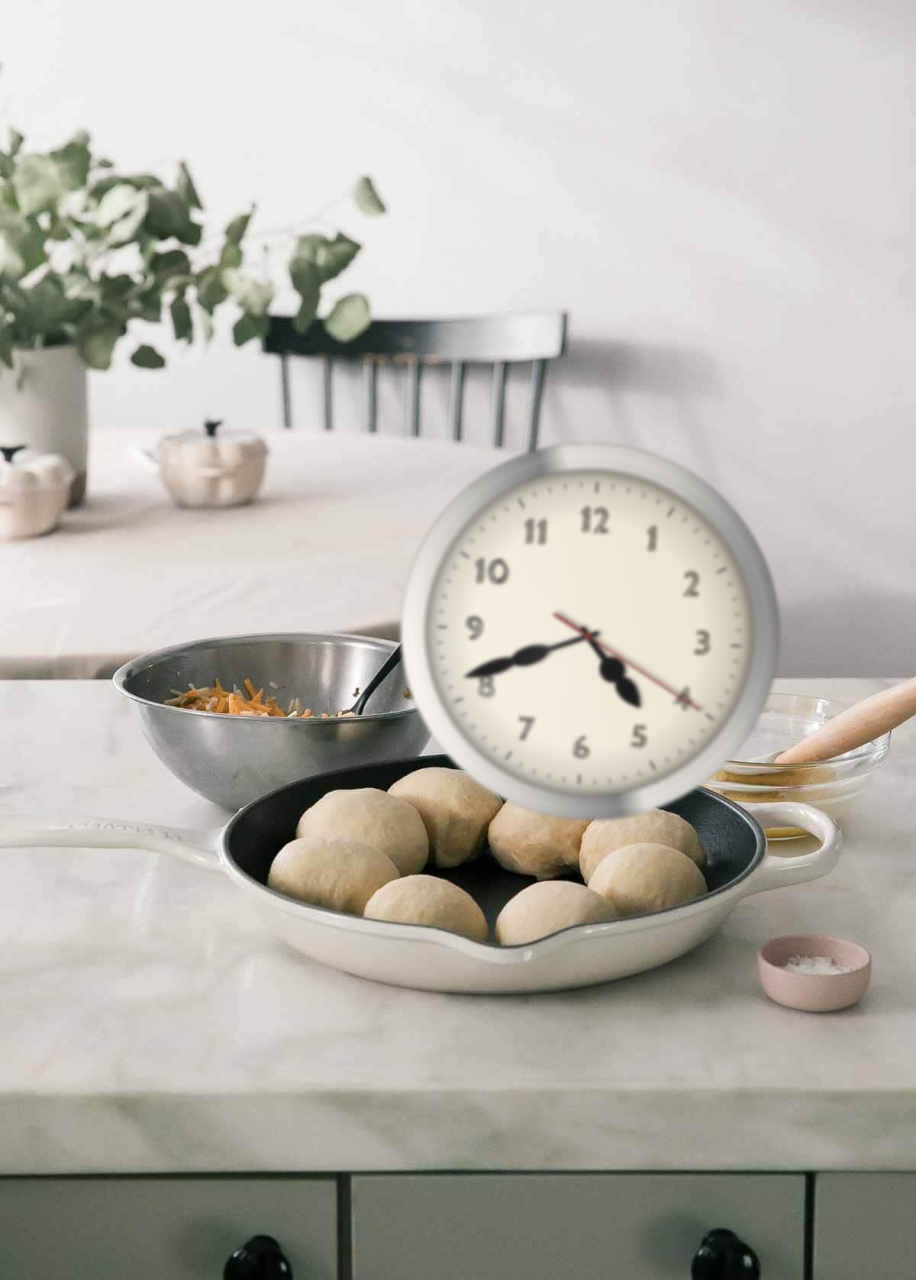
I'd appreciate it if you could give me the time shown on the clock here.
4:41:20
